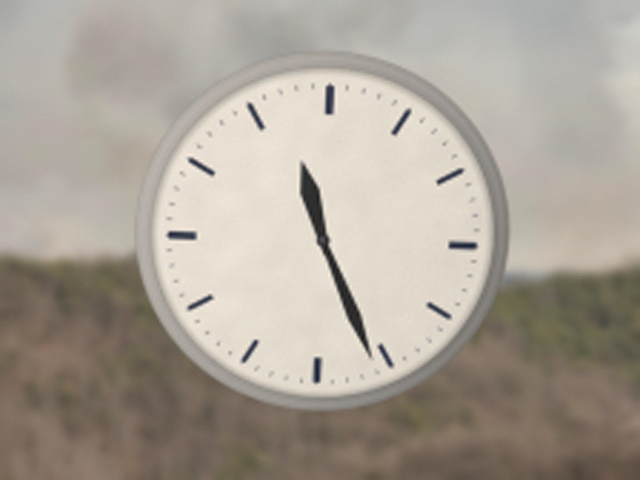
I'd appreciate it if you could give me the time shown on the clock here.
11:26
